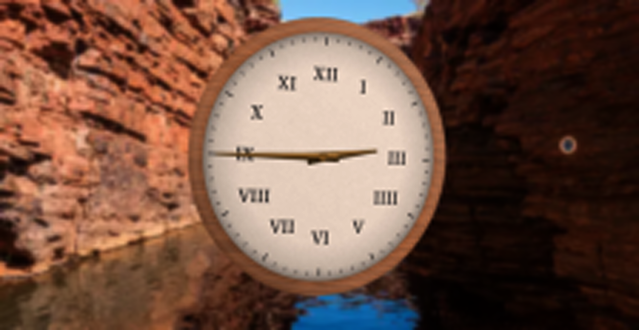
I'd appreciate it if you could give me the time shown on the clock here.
2:45
